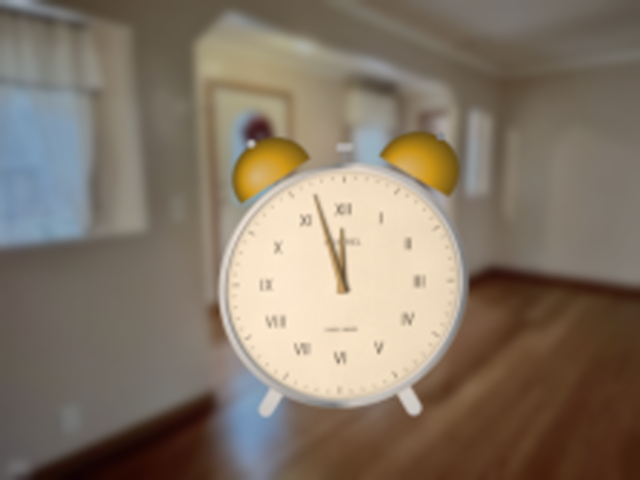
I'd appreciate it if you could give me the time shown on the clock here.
11:57
